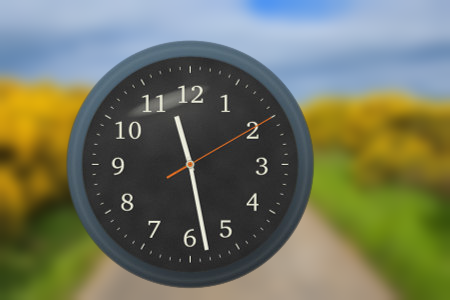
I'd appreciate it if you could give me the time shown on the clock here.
11:28:10
